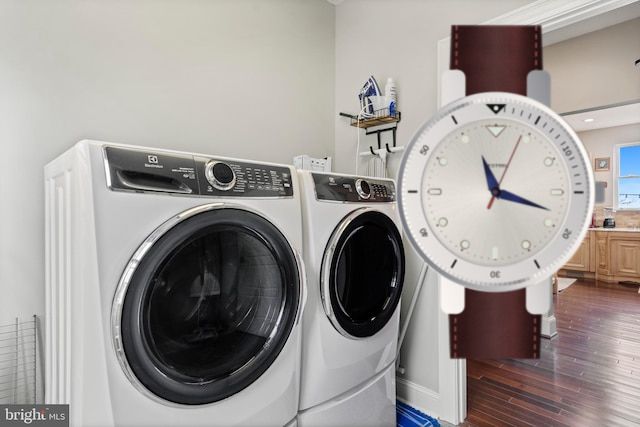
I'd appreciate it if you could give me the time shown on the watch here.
11:18:04
